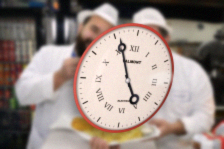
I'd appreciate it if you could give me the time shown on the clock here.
4:56
